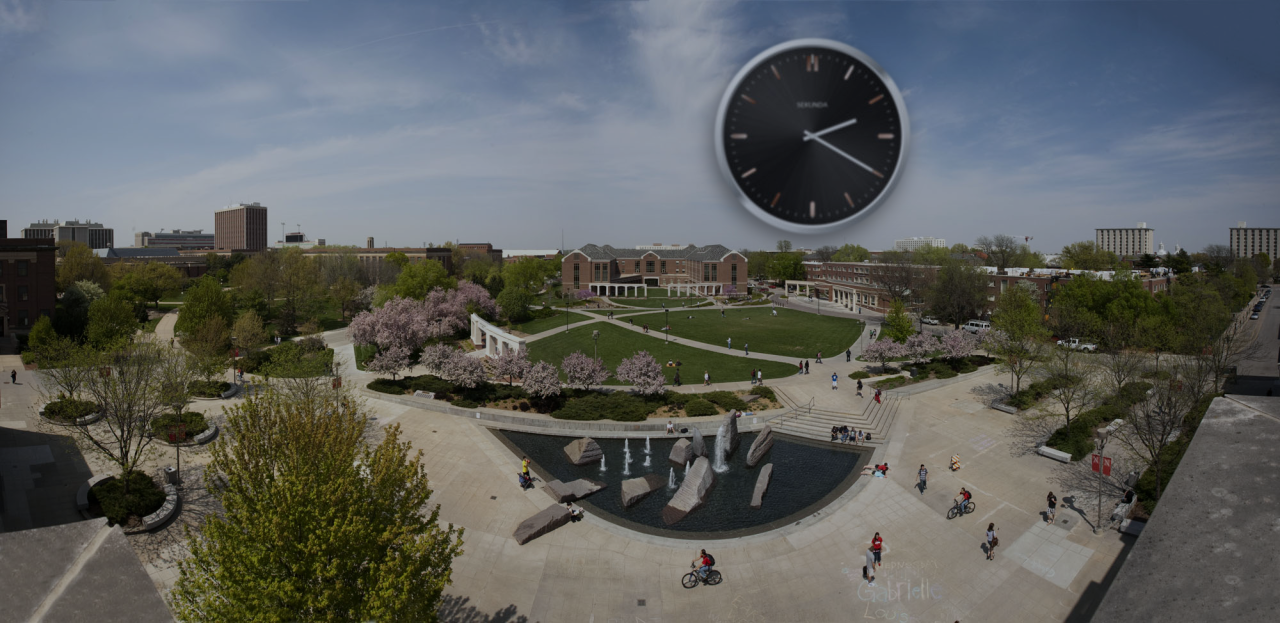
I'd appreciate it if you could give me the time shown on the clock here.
2:20
